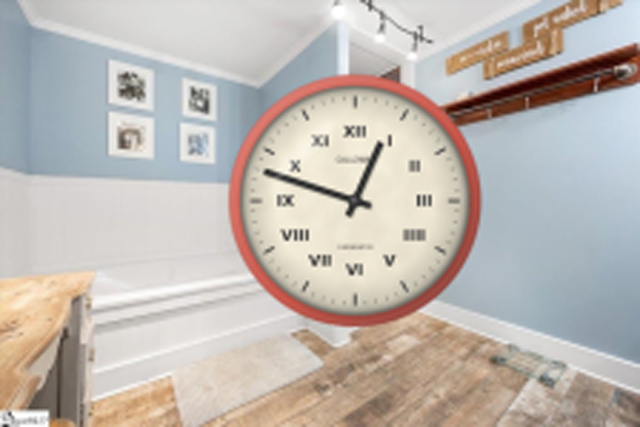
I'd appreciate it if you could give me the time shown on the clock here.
12:48
